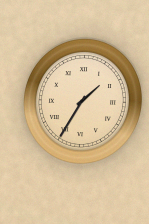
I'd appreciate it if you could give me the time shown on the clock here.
1:35
